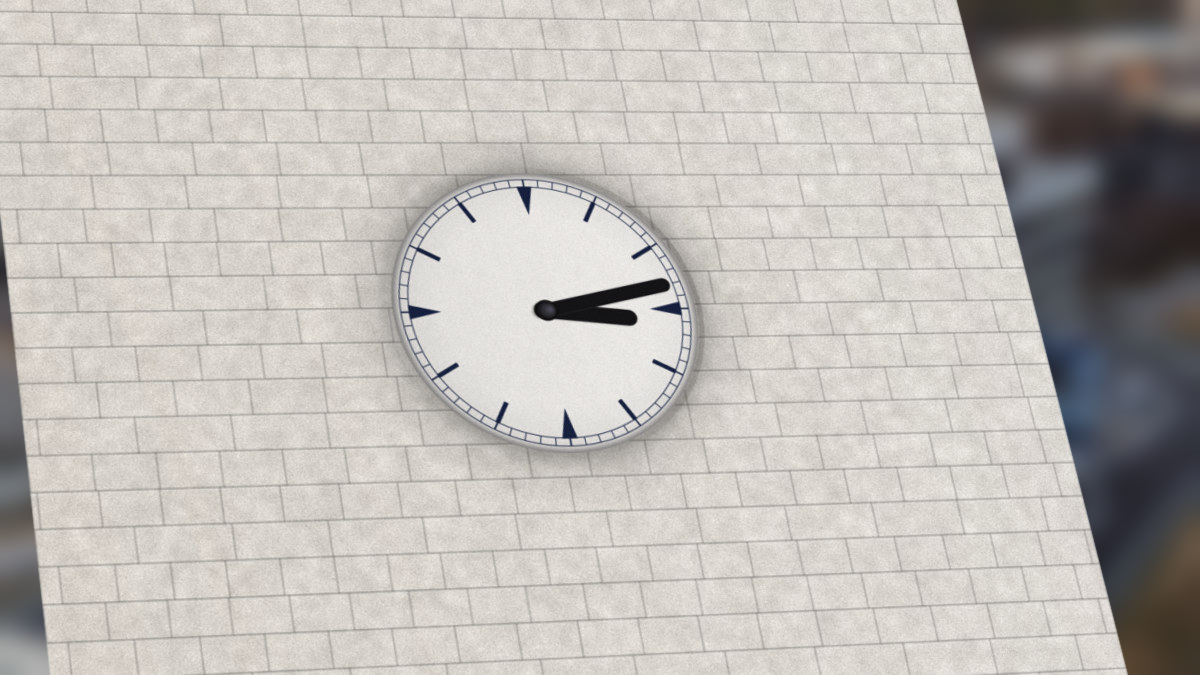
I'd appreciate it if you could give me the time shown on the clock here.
3:13
